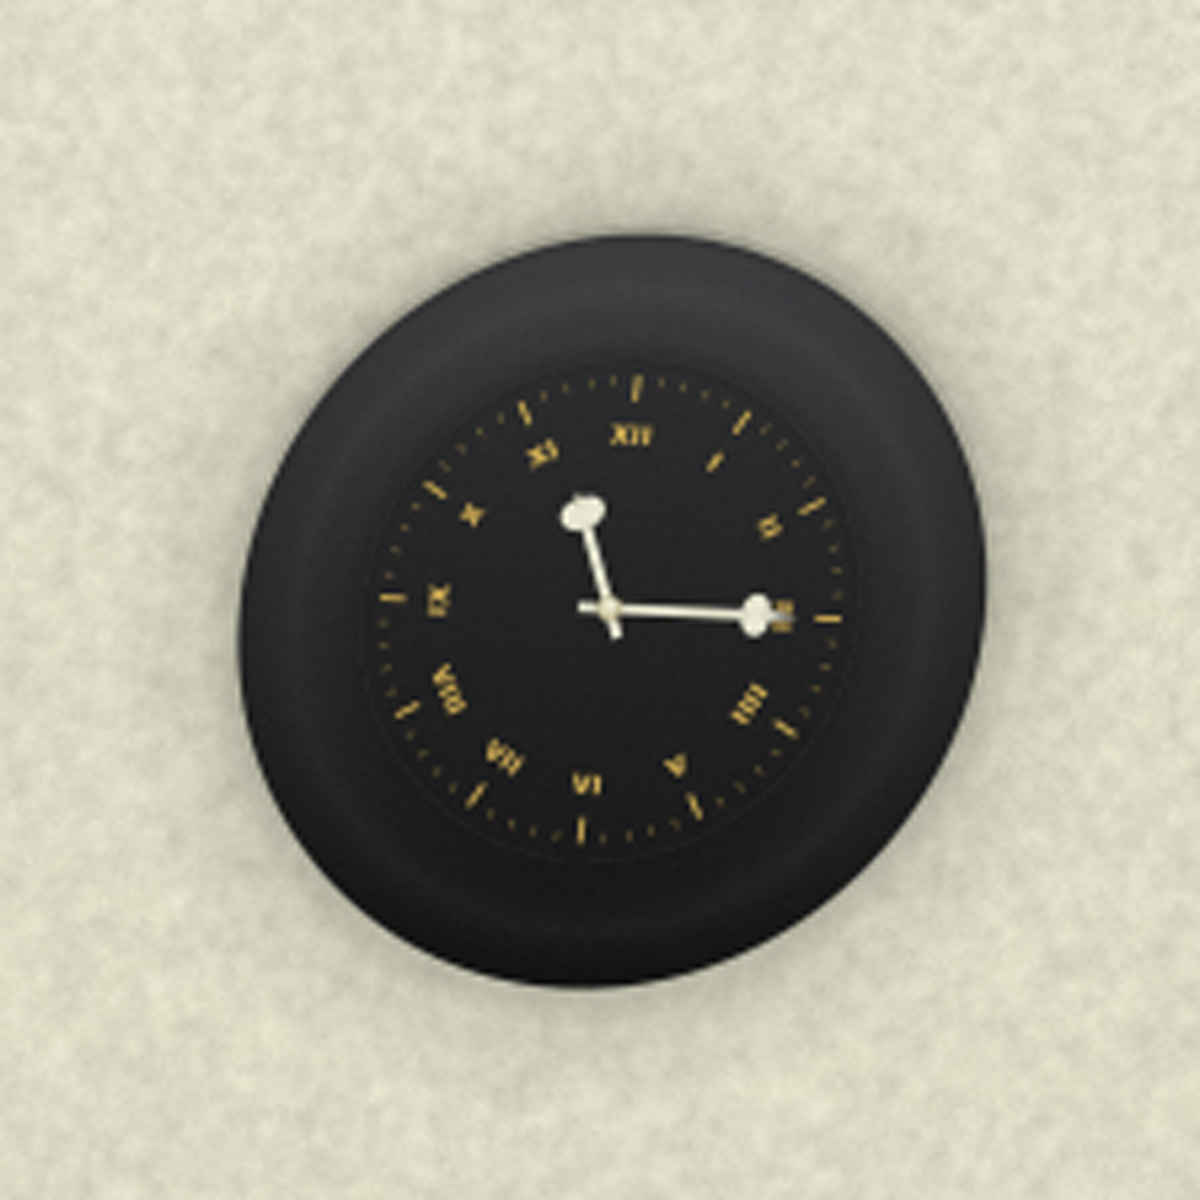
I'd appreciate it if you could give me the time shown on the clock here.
11:15
